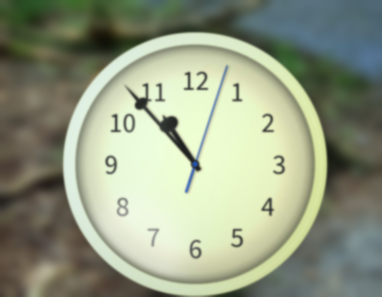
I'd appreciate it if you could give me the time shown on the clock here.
10:53:03
